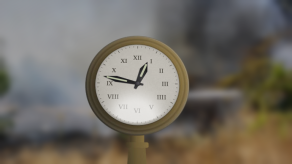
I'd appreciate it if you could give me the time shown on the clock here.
12:47
